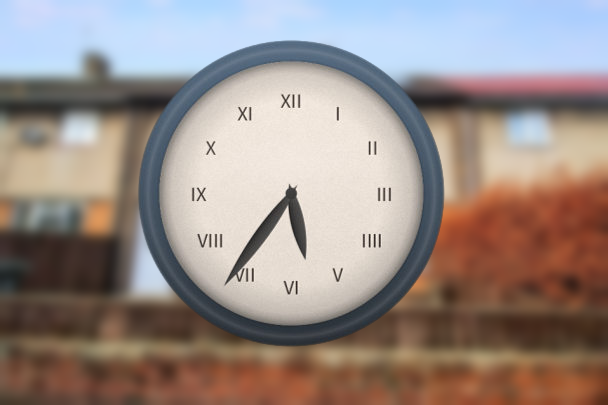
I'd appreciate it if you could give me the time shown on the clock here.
5:36
